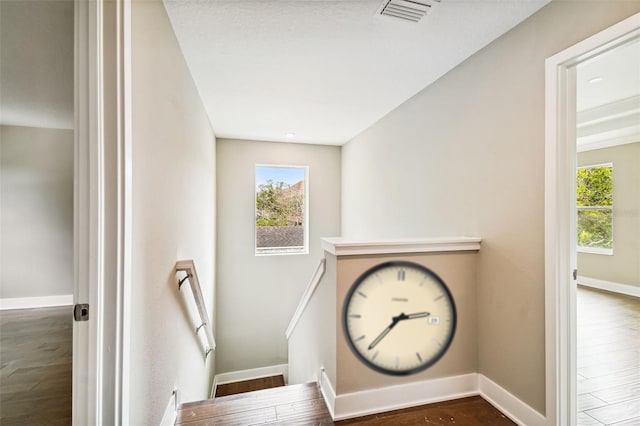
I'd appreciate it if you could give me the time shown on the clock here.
2:37
